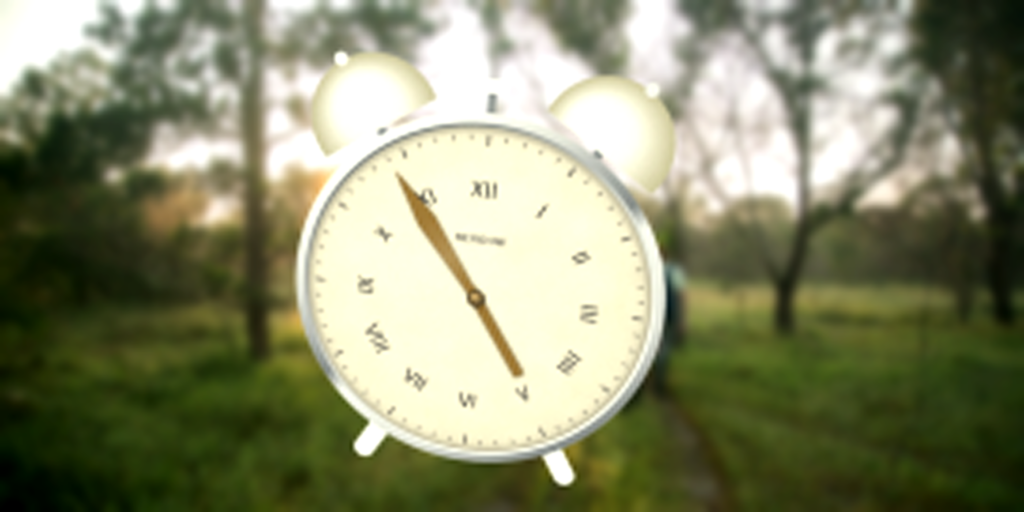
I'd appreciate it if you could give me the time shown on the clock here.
4:54
